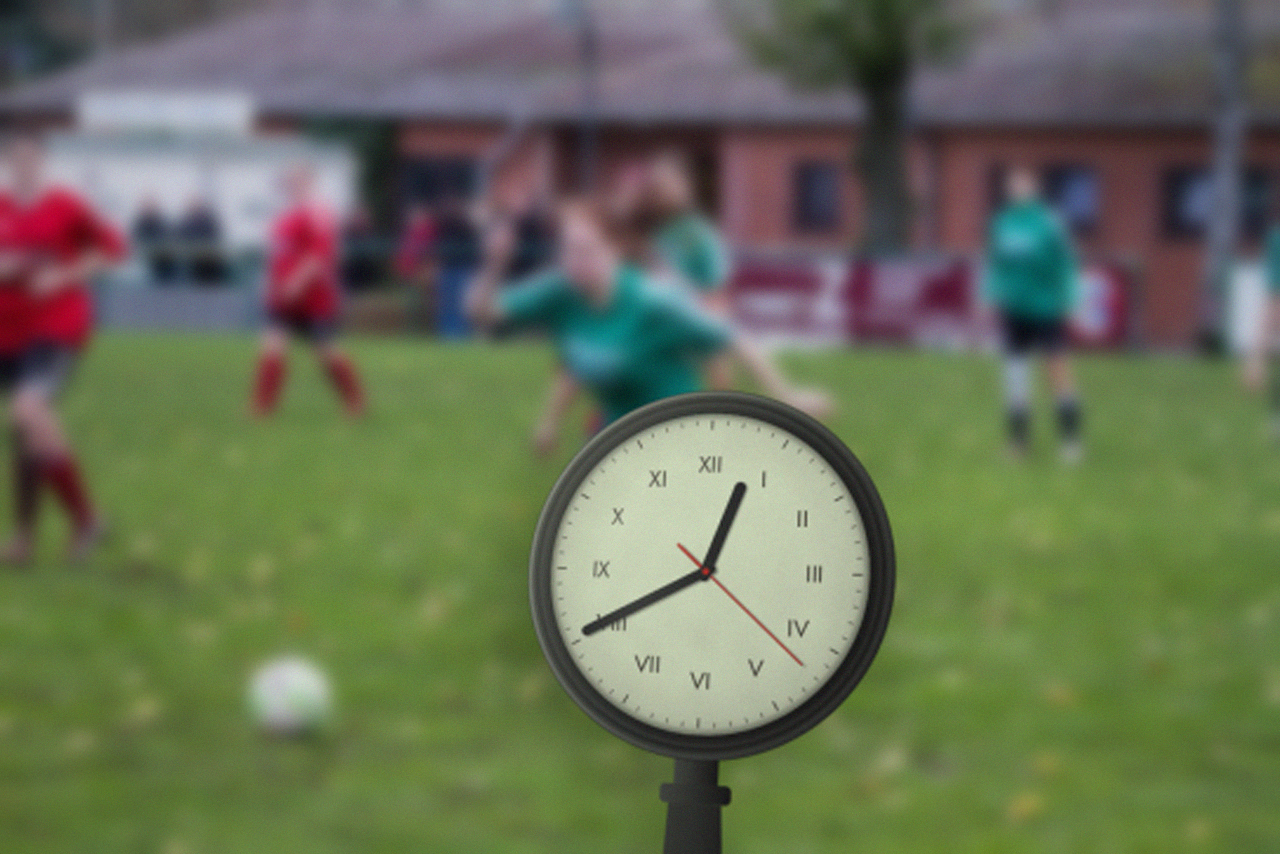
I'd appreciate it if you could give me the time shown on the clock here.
12:40:22
